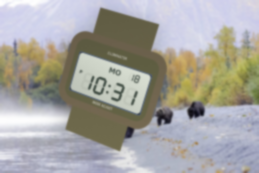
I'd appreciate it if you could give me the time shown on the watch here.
10:31
